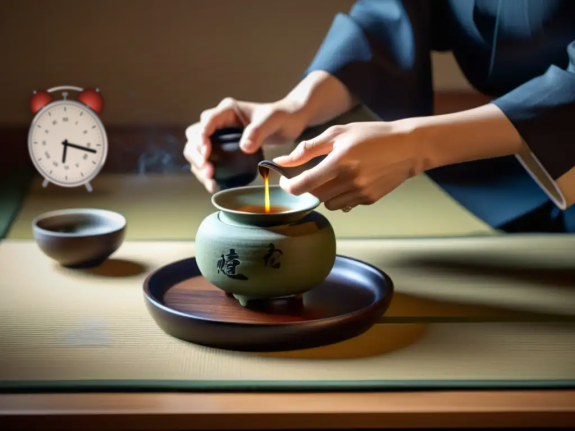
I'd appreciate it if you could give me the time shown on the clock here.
6:17
